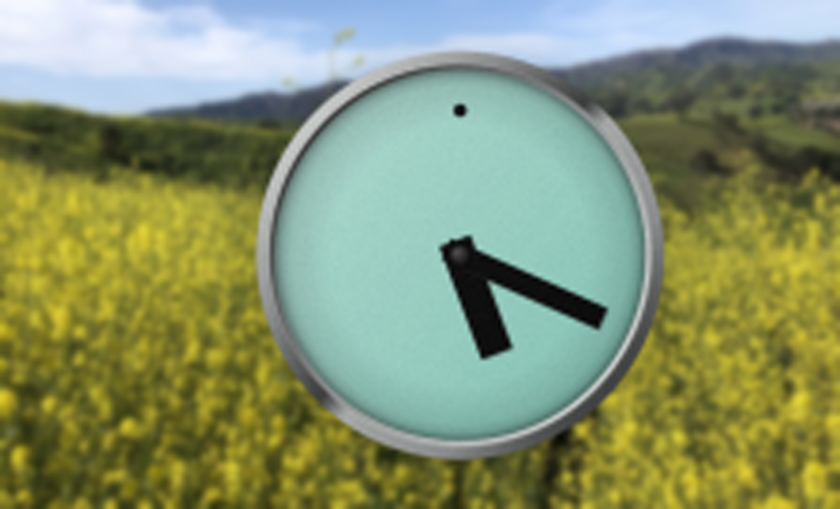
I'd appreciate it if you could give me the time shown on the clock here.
5:19
